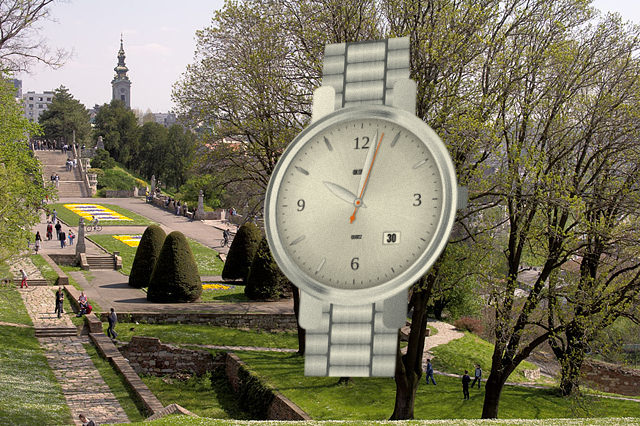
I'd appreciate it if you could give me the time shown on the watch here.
10:02:03
